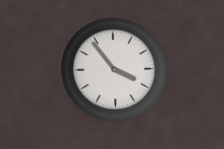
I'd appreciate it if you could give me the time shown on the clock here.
3:54
